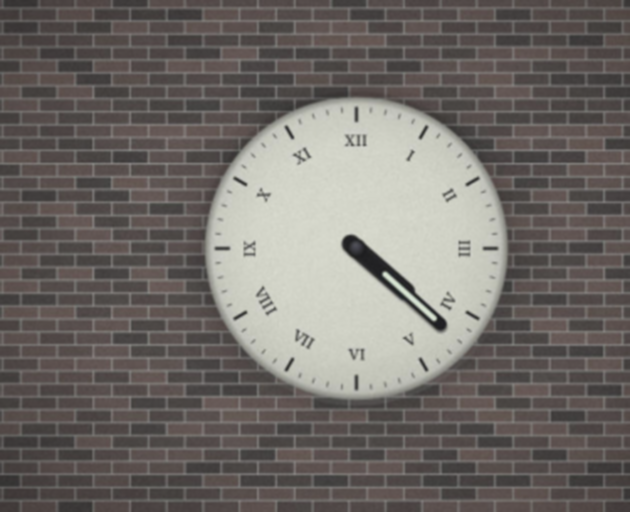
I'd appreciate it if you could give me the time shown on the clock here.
4:22
